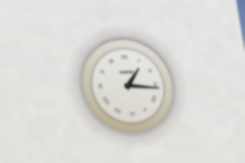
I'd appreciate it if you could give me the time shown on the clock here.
1:16
